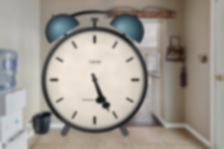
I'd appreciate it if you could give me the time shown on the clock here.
5:26
